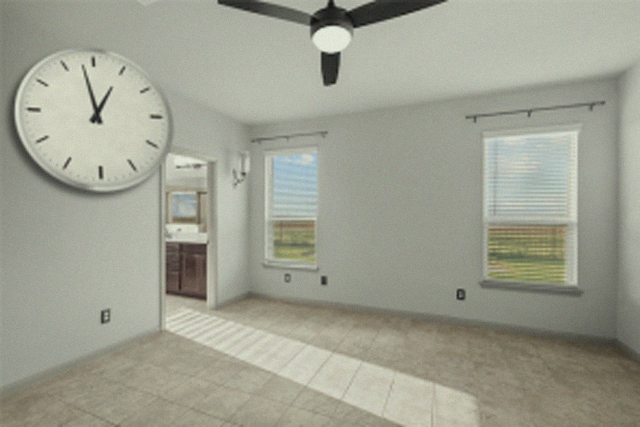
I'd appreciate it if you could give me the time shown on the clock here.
12:58
